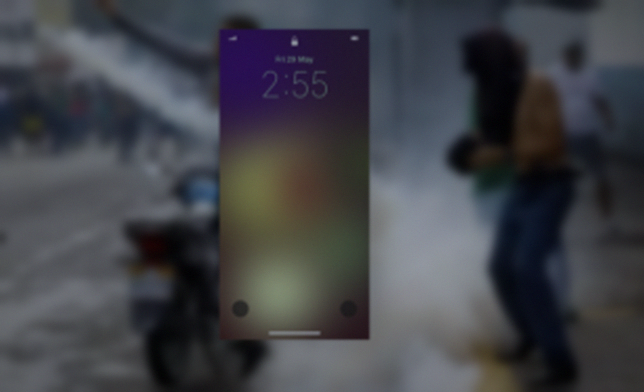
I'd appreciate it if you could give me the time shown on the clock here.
2:55
